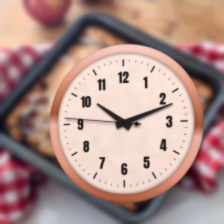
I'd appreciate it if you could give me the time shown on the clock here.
10:11:46
